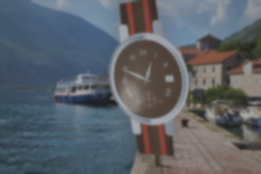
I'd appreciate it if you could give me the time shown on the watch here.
12:49
